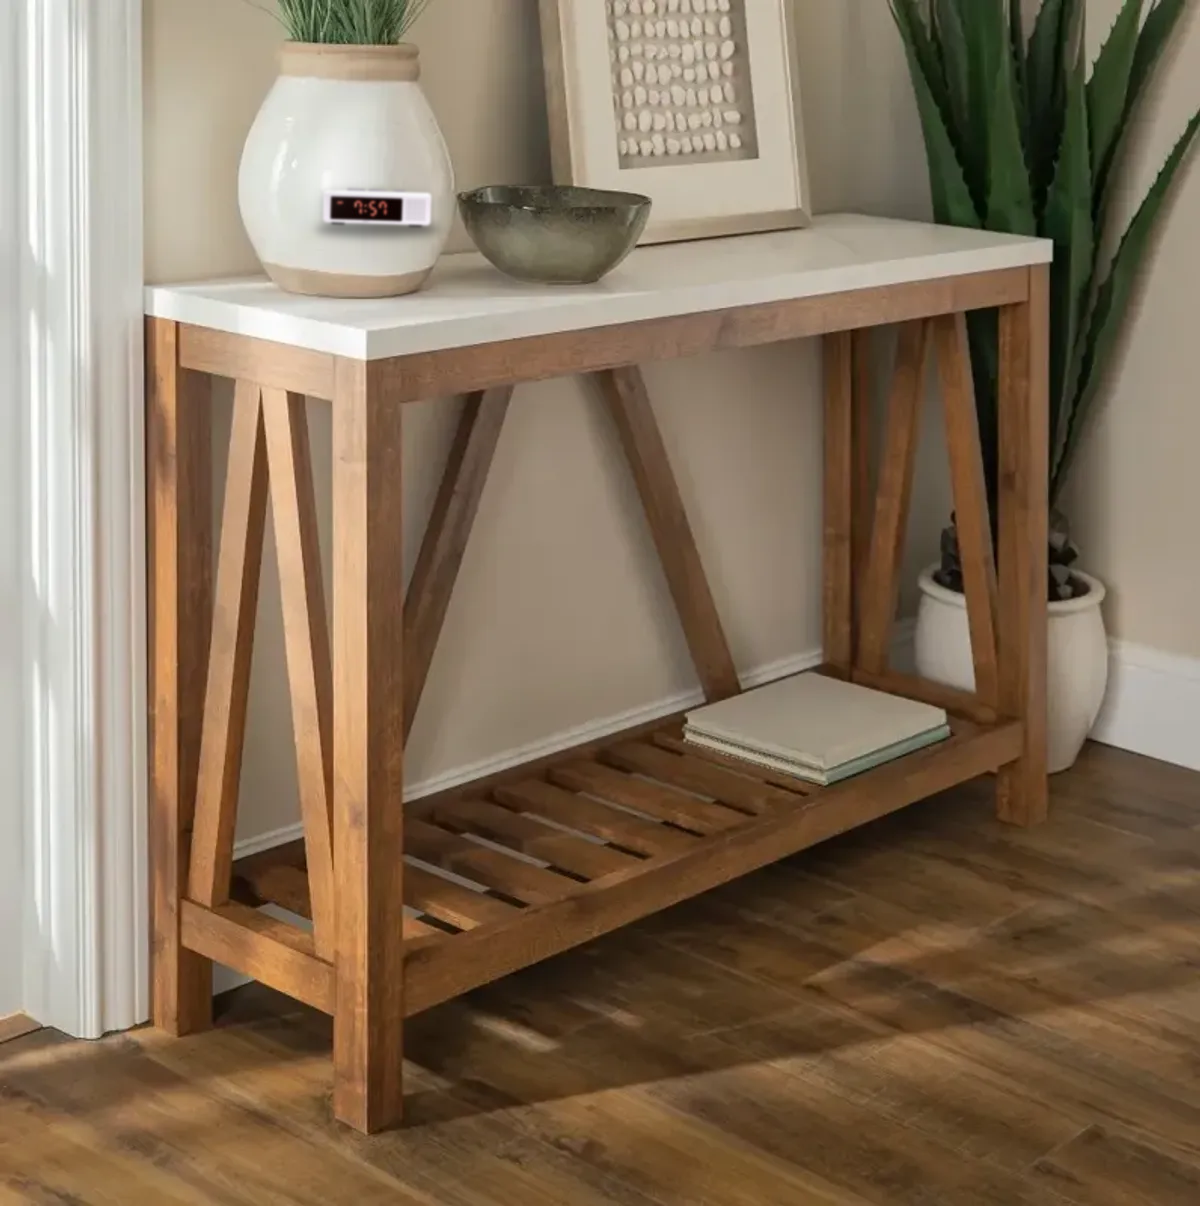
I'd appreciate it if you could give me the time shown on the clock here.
7:57
